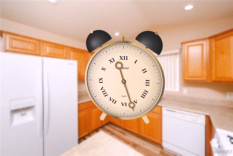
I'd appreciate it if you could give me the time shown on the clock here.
11:27
